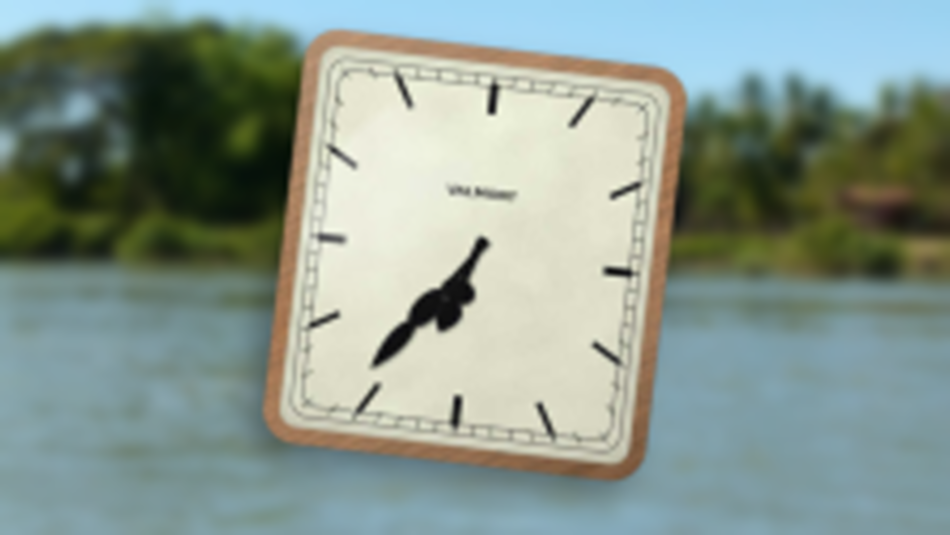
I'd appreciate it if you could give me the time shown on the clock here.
6:36
